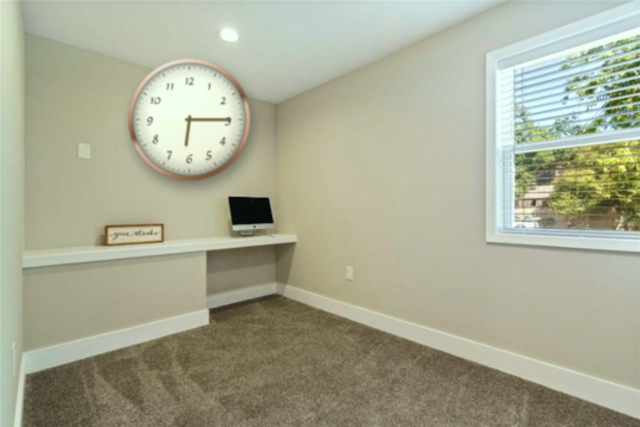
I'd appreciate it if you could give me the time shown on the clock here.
6:15
